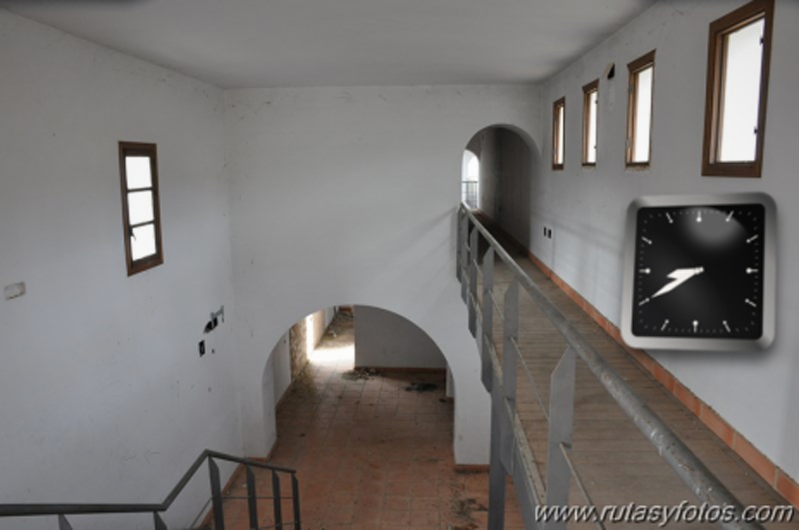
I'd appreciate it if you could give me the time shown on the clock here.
8:40
